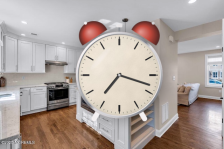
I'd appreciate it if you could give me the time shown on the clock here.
7:18
